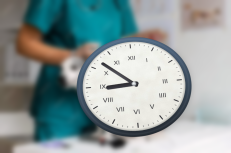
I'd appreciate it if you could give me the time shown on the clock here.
8:52
